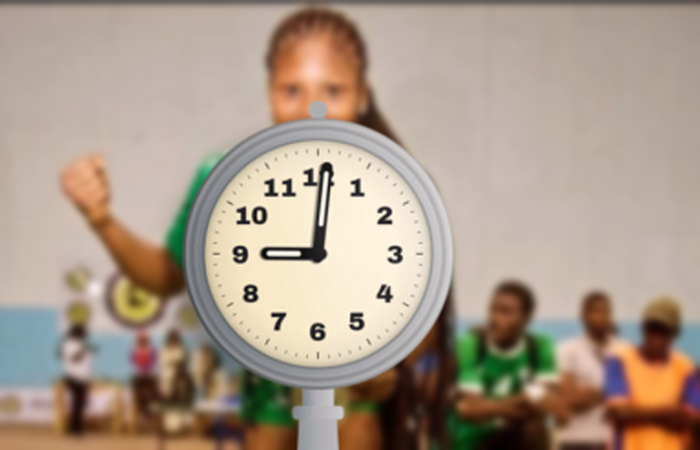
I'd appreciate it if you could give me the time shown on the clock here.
9:01
